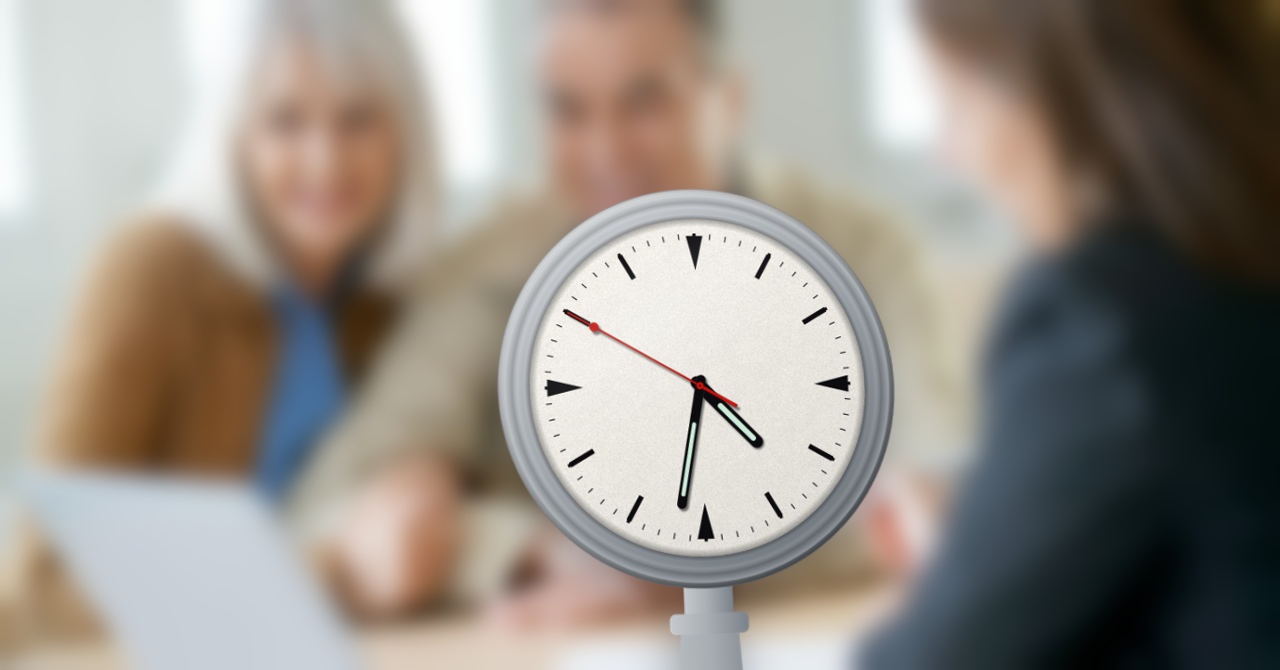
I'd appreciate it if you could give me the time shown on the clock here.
4:31:50
